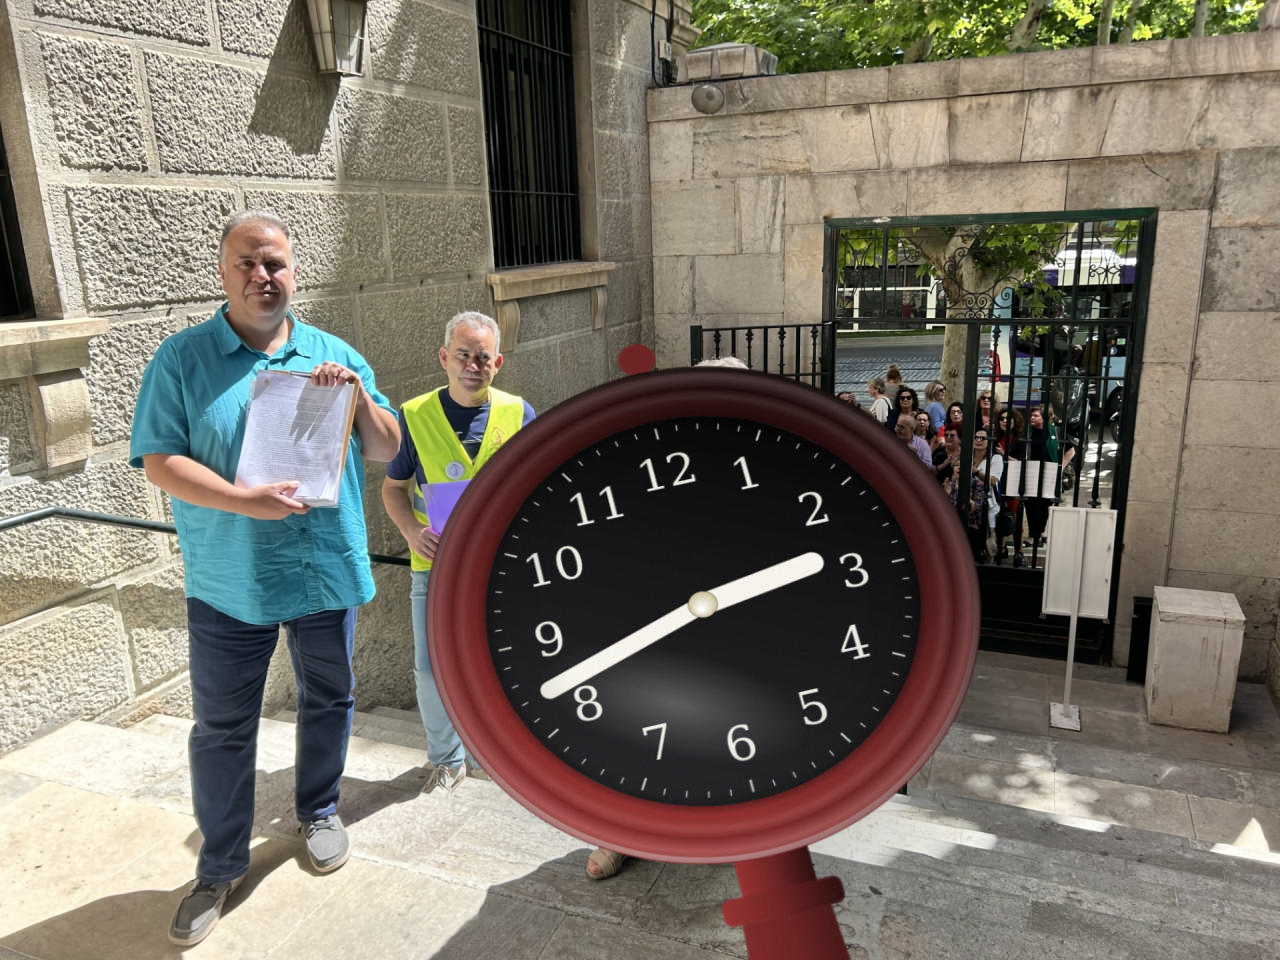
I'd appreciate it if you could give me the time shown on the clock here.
2:42
